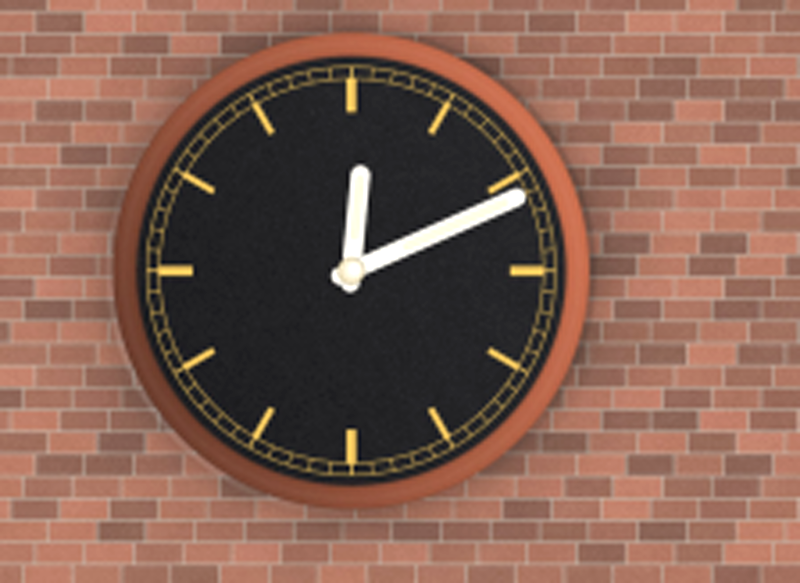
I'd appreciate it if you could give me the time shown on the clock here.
12:11
